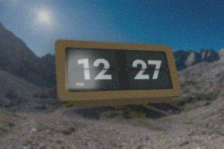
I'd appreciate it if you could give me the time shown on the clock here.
12:27
